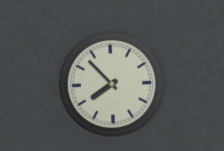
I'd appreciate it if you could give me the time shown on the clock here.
7:53
